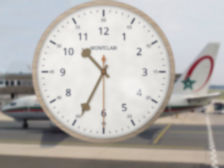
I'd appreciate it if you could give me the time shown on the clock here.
10:34:30
